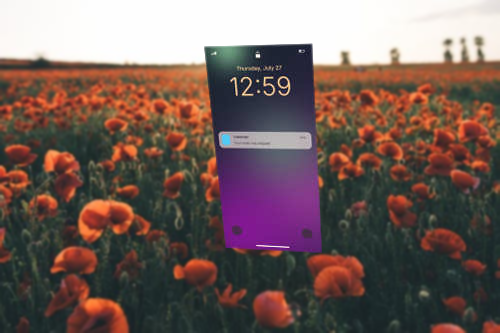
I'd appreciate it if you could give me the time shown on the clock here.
12:59
